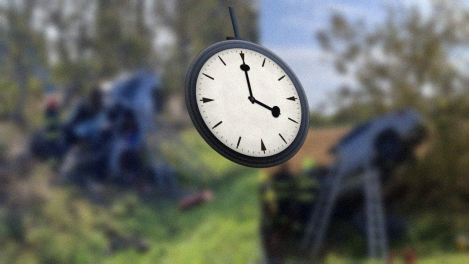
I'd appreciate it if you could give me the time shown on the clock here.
4:00
